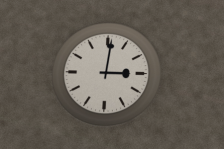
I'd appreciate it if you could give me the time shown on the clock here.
3:01
